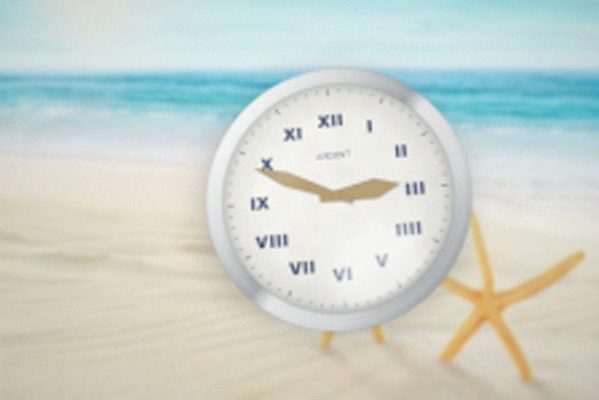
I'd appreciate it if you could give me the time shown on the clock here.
2:49
